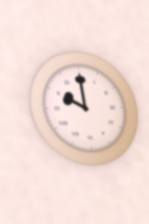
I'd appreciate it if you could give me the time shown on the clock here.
10:00
